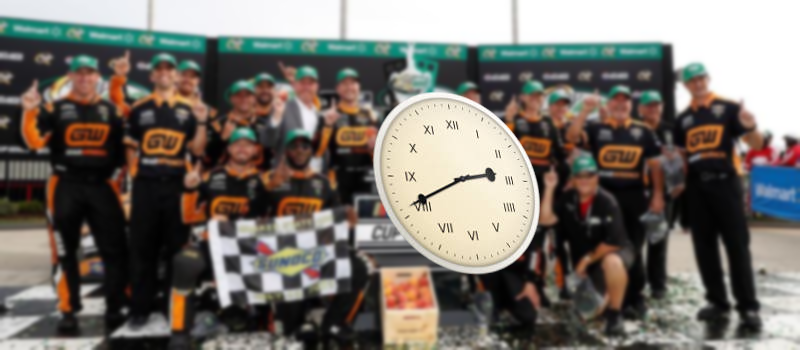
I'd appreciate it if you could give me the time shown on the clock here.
2:41
